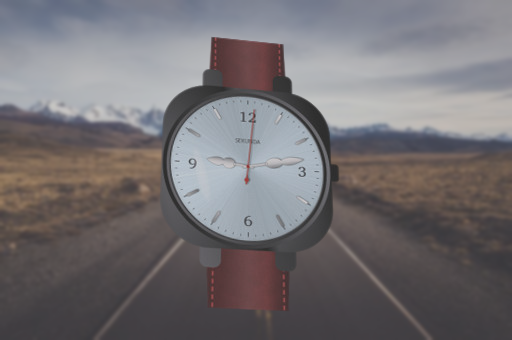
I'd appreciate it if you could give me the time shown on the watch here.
9:13:01
